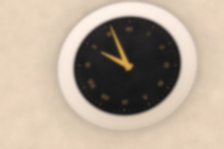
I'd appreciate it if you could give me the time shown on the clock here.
9:56
